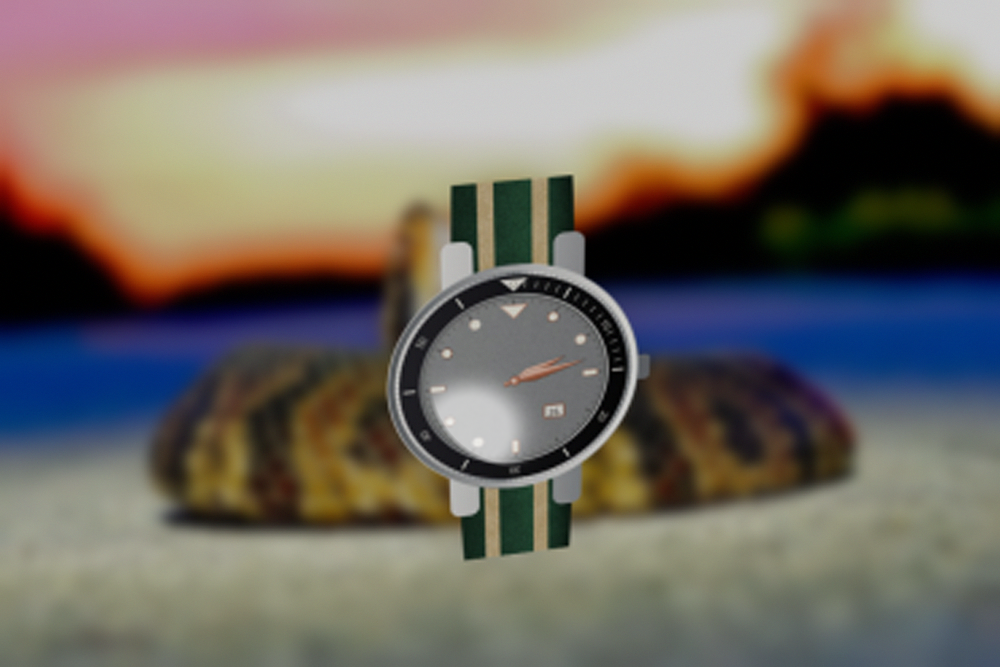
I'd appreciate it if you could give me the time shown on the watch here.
2:13
